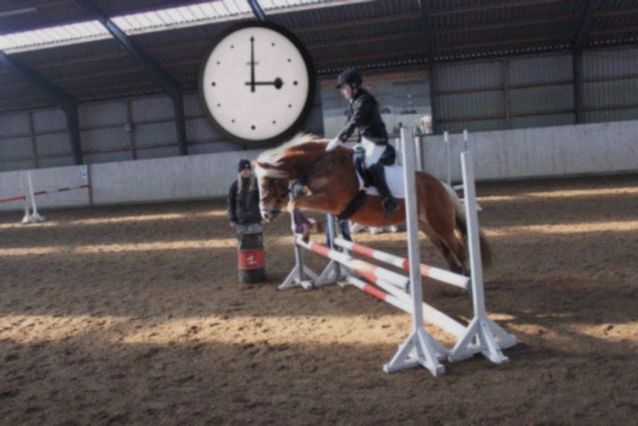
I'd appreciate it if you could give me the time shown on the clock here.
3:00
